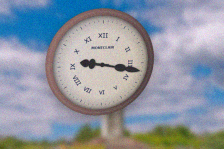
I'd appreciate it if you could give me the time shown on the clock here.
9:17
